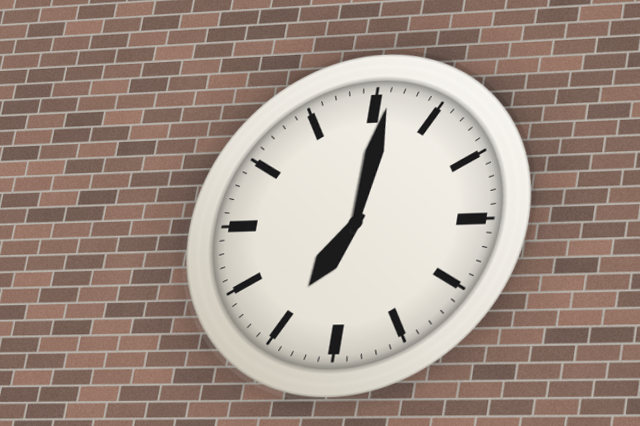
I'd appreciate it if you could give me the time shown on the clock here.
7:01
